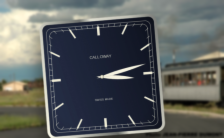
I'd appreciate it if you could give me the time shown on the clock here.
3:13
